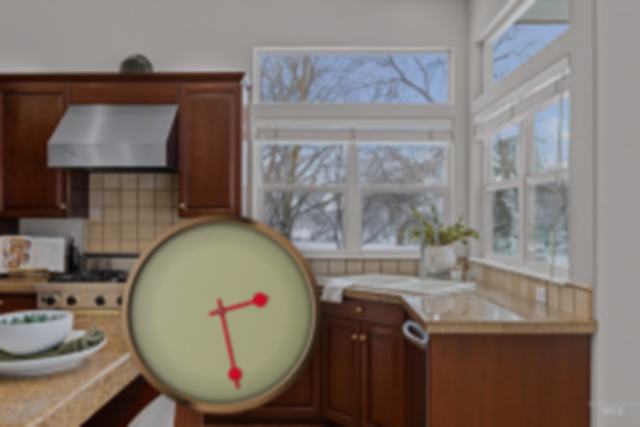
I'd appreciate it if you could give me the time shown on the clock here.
2:28
